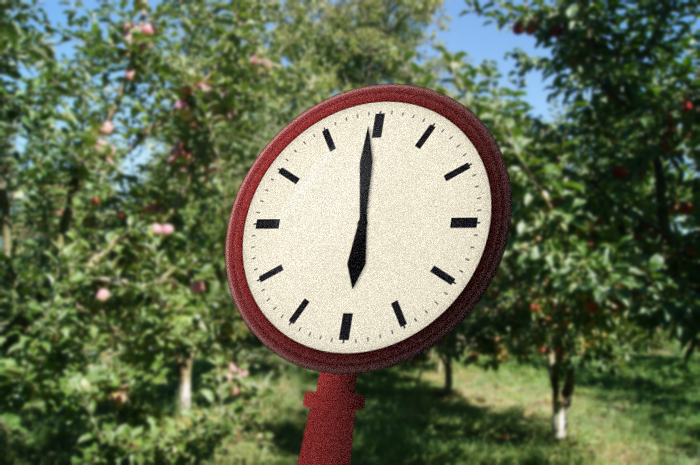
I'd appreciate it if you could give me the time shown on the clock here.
5:59
